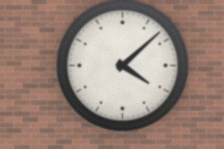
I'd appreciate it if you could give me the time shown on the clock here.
4:08
